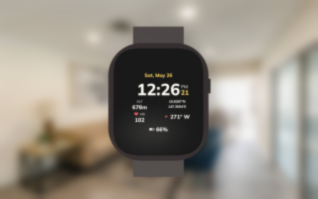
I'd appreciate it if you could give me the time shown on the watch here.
12:26
